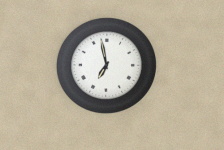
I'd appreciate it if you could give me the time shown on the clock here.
6:58
